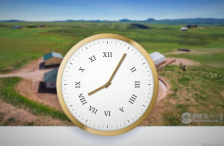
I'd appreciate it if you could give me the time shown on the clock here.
8:05
